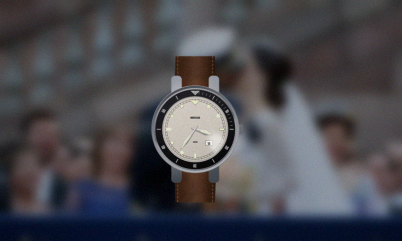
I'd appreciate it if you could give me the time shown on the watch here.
3:36
